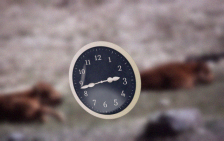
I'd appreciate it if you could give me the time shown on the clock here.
2:43
